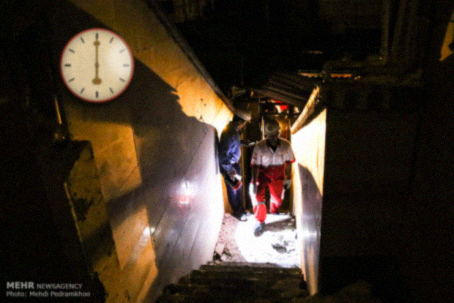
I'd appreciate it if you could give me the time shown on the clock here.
6:00
